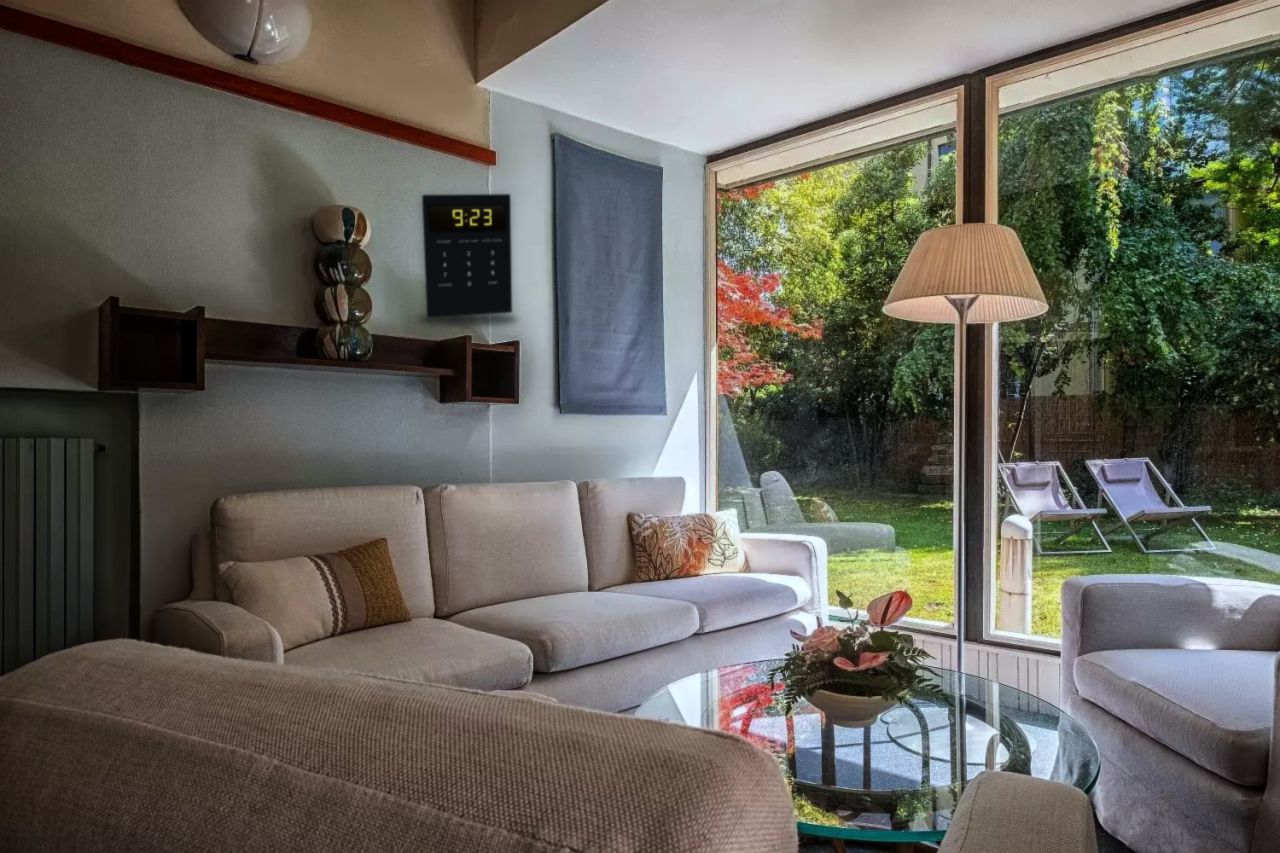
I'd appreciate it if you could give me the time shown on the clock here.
9:23
